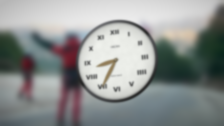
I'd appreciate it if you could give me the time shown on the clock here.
8:35
